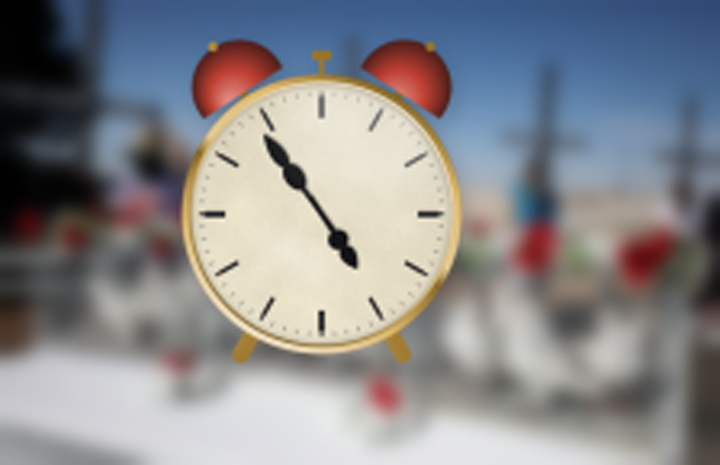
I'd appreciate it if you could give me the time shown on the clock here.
4:54
